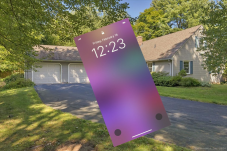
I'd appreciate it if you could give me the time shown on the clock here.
12:23
